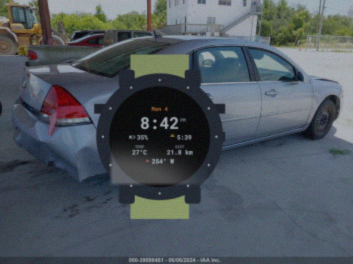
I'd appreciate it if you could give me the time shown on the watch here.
8:42
